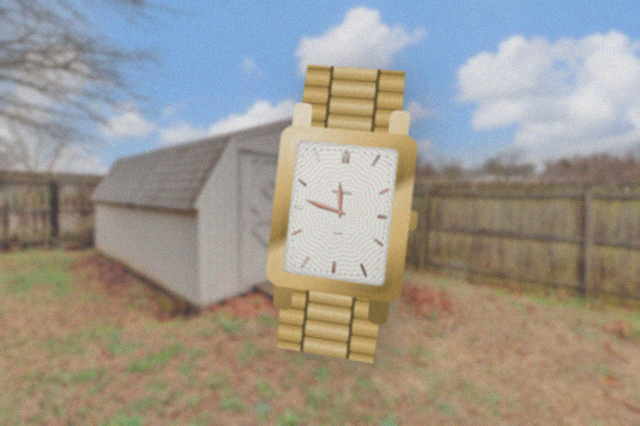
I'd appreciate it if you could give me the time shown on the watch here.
11:47
